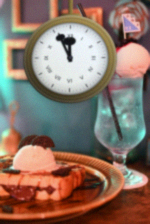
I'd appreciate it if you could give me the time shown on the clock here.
11:56
